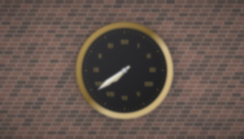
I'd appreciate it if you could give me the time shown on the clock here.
7:39
